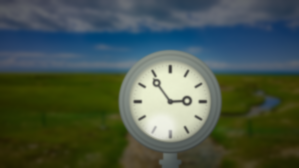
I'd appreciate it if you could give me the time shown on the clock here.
2:54
